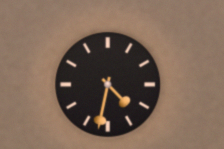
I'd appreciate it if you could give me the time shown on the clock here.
4:32
